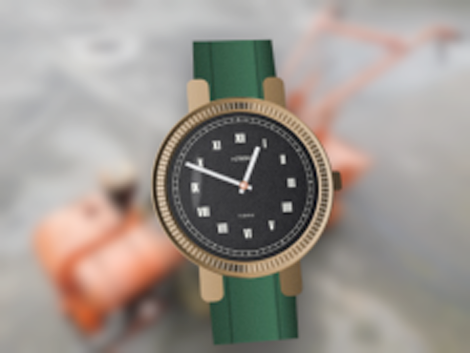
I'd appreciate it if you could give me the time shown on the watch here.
12:49
